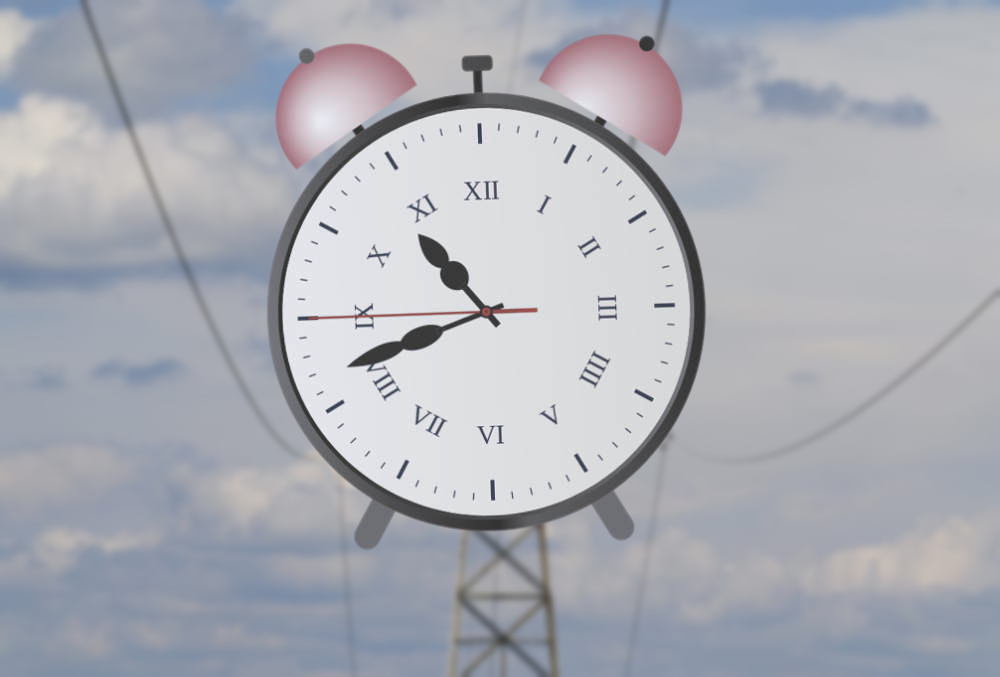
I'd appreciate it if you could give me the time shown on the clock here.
10:41:45
